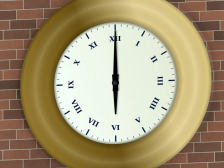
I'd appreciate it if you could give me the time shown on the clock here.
6:00
